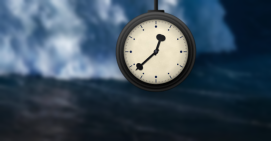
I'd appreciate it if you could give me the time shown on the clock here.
12:38
